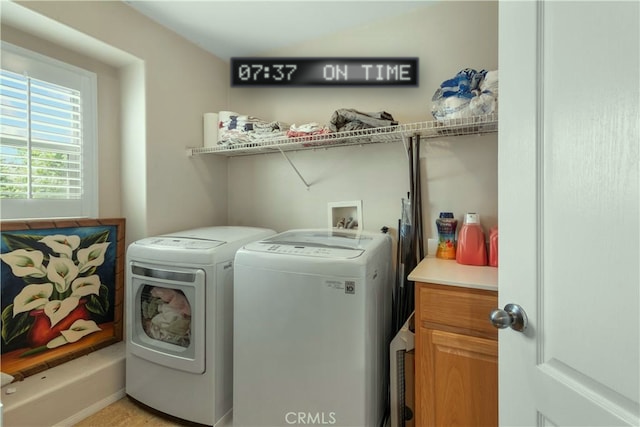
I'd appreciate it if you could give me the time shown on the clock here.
7:37
